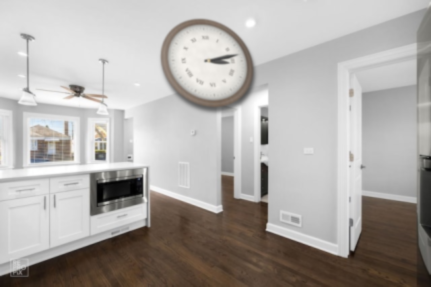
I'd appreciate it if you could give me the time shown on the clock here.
3:13
